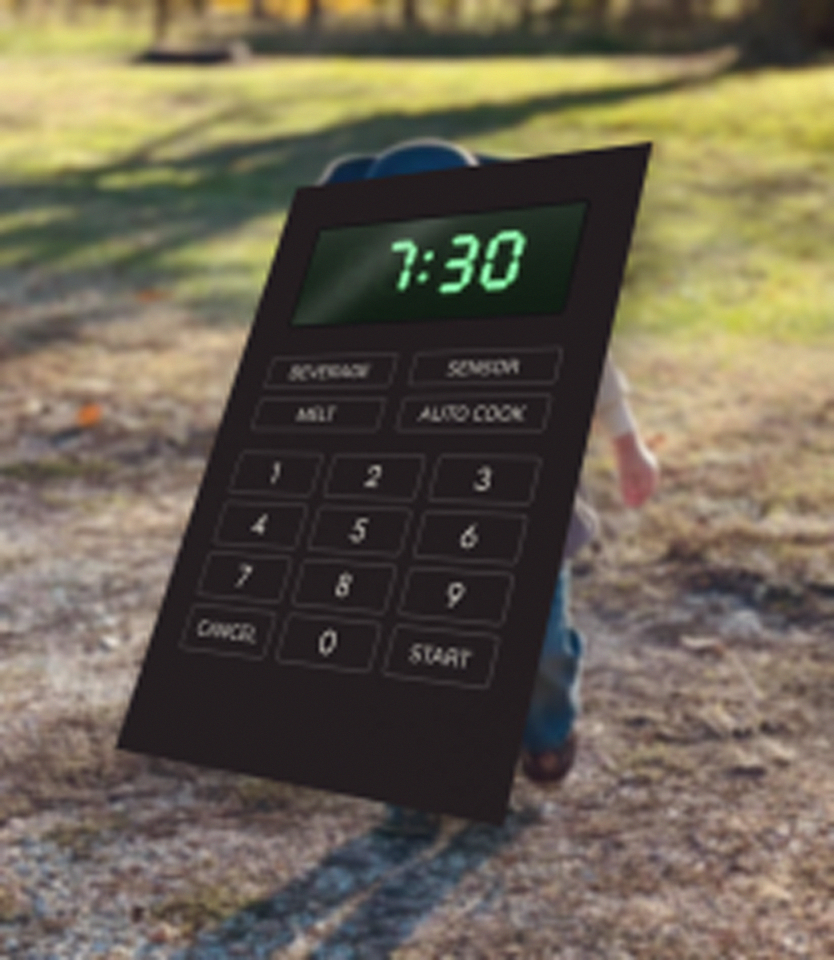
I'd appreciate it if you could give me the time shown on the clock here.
7:30
